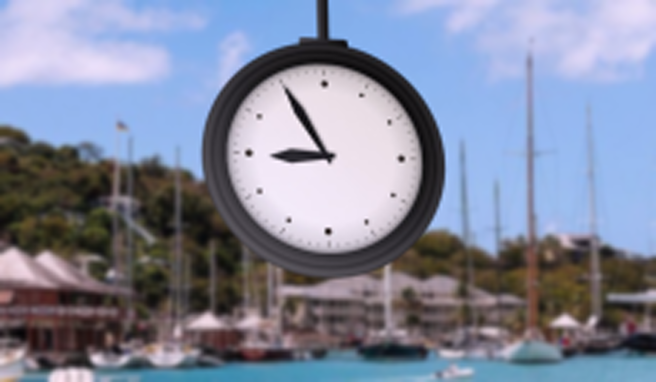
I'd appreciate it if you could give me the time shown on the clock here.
8:55
